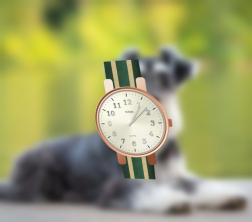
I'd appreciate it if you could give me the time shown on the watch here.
1:08
